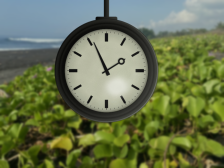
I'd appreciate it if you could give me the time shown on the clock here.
1:56
